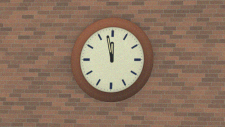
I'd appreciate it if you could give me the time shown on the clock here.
11:58
